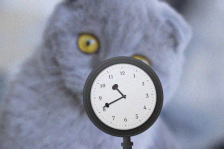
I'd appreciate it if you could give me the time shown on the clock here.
10:41
